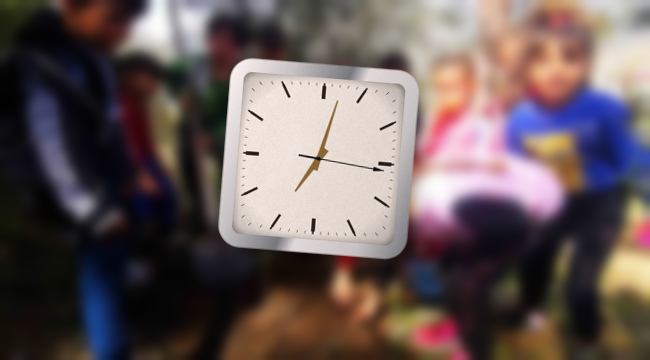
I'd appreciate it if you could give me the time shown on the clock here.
7:02:16
